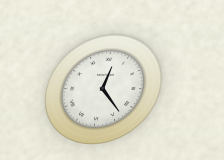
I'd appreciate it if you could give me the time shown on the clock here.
12:23
